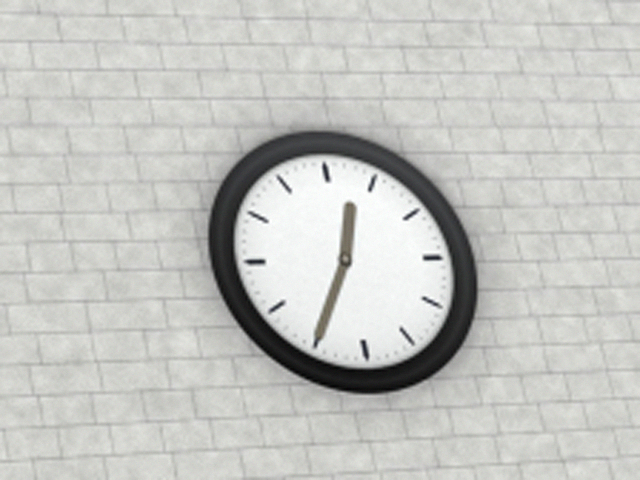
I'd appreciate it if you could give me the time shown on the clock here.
12:35
